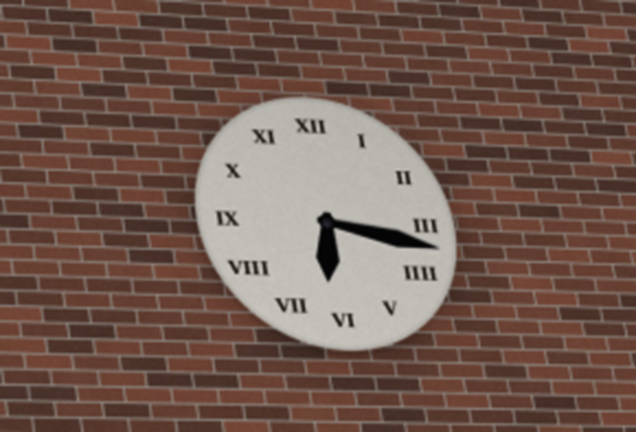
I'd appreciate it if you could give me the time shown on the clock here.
6:17
